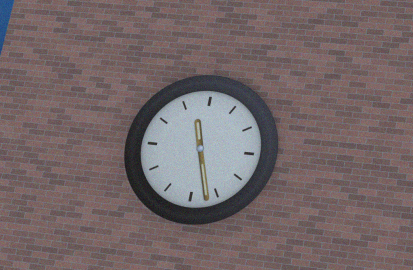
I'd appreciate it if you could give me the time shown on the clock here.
11:27
